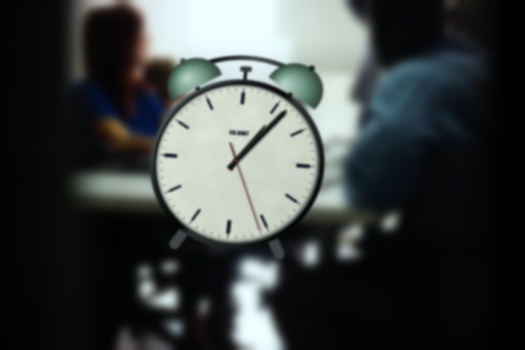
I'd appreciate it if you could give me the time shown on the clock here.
1:06:26
